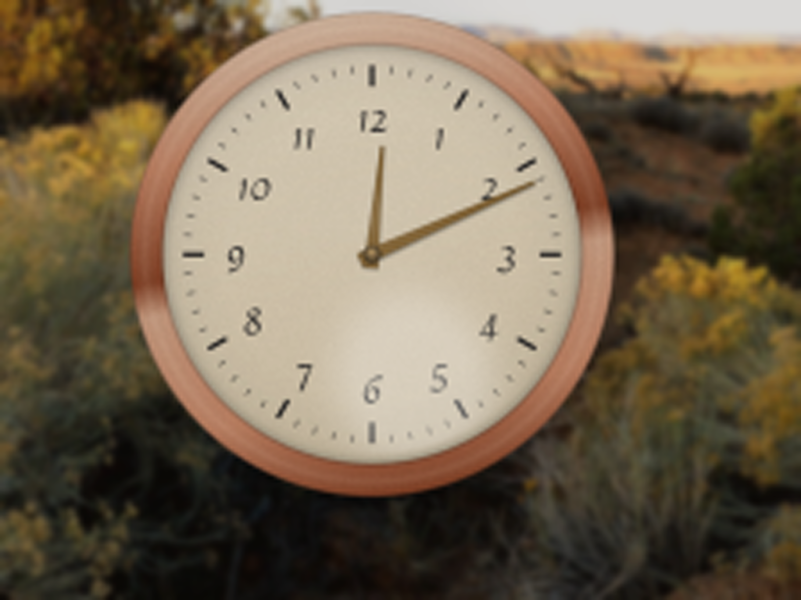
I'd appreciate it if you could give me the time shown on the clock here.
12:11
